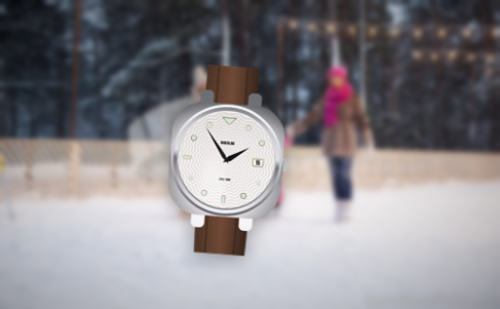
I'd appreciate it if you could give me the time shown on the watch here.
1:54
